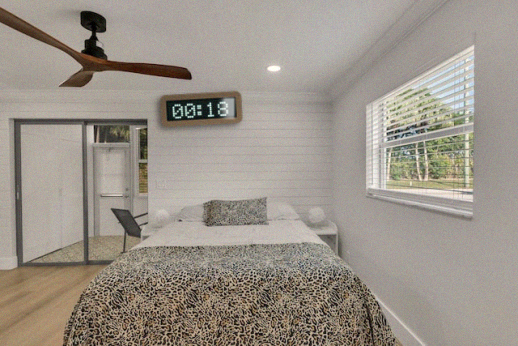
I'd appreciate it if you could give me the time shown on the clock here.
0:18
